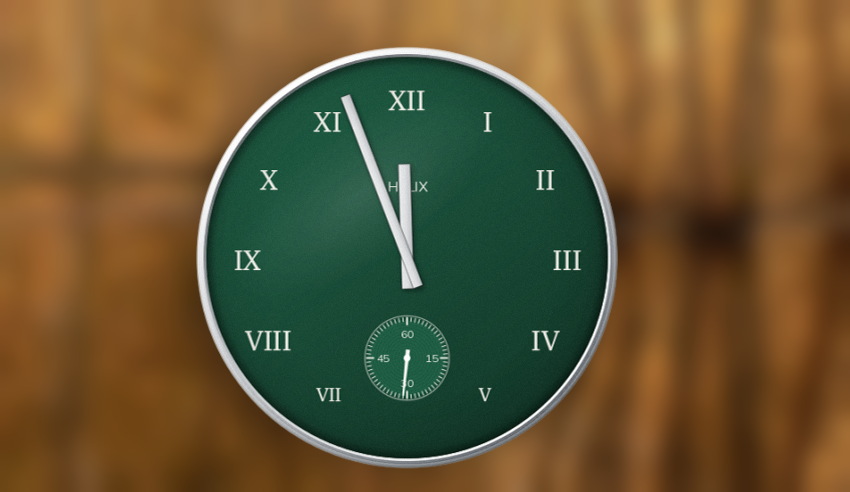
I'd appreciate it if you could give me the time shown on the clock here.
11:56:31
